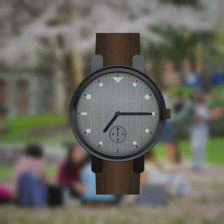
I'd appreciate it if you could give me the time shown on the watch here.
7:15
